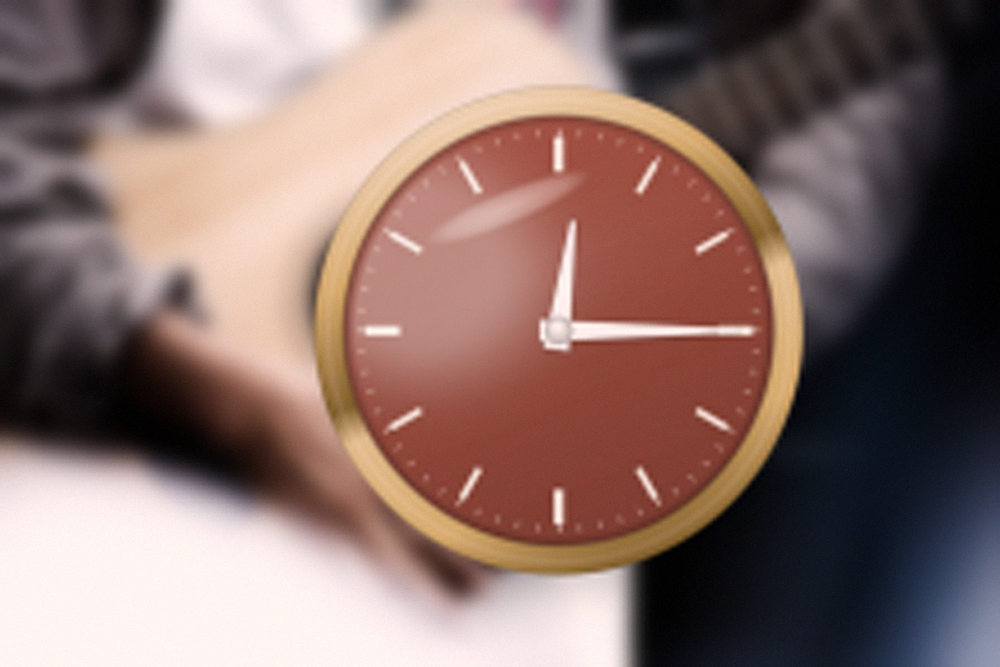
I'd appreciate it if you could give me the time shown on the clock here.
12:15
